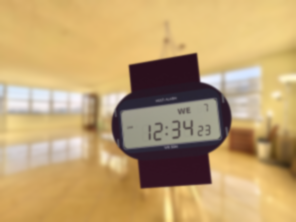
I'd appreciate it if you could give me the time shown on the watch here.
12:34
